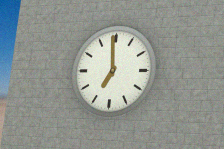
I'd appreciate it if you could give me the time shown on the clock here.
6:59
